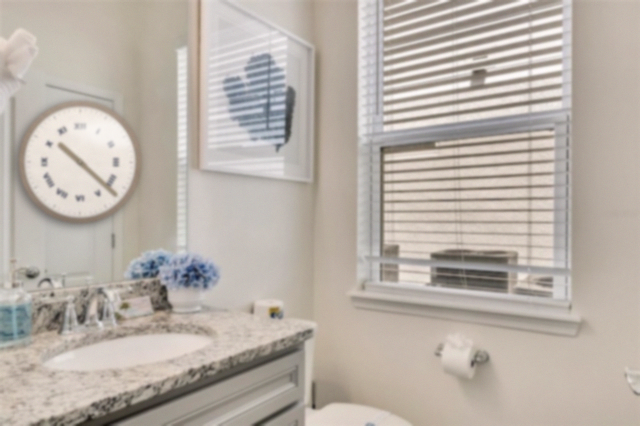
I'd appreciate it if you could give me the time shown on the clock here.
10:22
